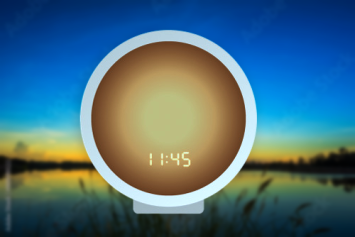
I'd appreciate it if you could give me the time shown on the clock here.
11:45
